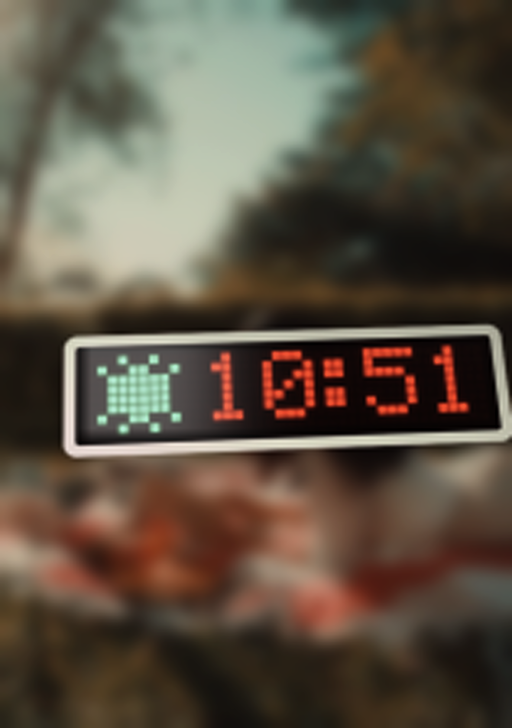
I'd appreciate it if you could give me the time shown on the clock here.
10:51
